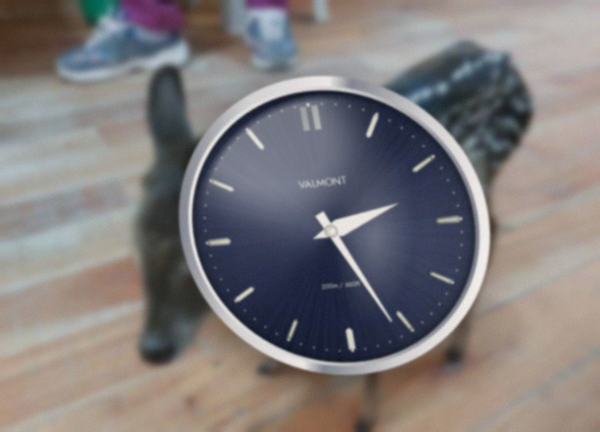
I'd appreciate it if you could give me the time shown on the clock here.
2:26
